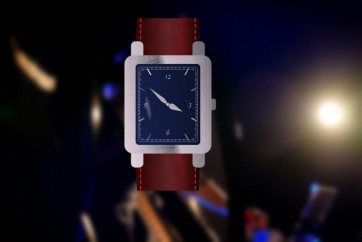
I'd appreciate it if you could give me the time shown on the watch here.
3:52
